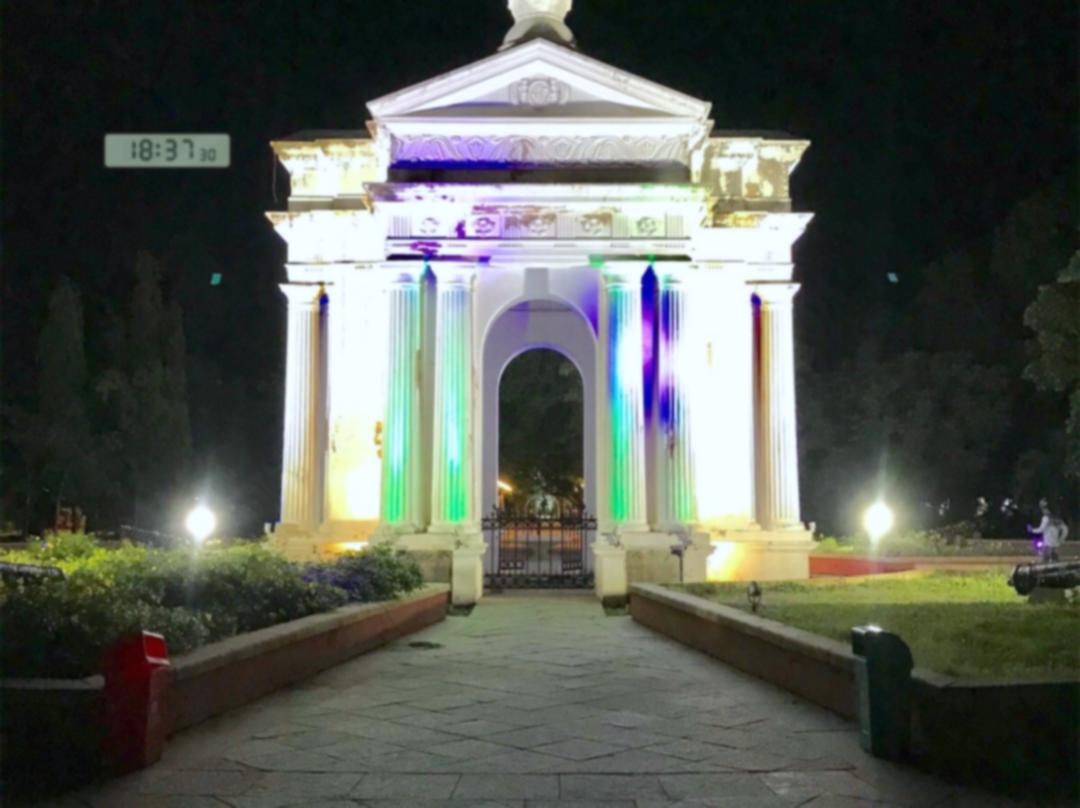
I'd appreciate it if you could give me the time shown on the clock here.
18:37
